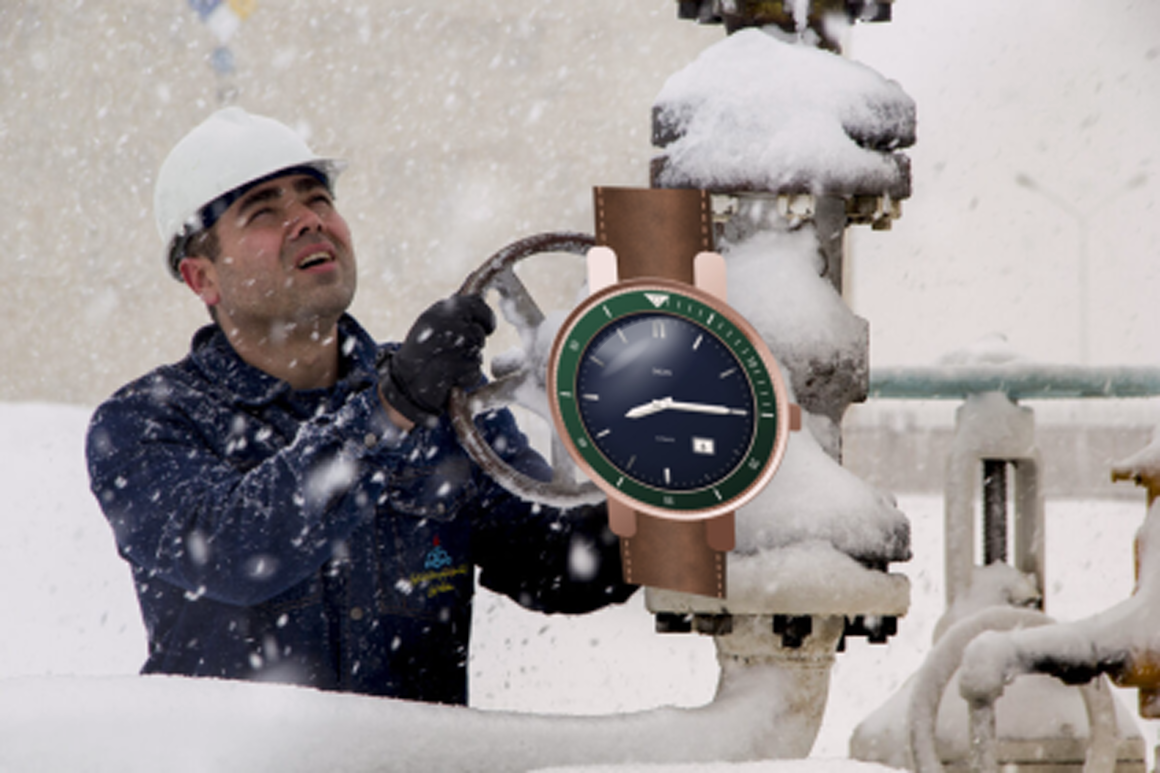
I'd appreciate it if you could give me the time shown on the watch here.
8:15
